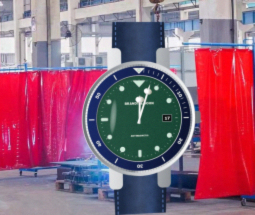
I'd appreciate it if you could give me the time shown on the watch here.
12:03
